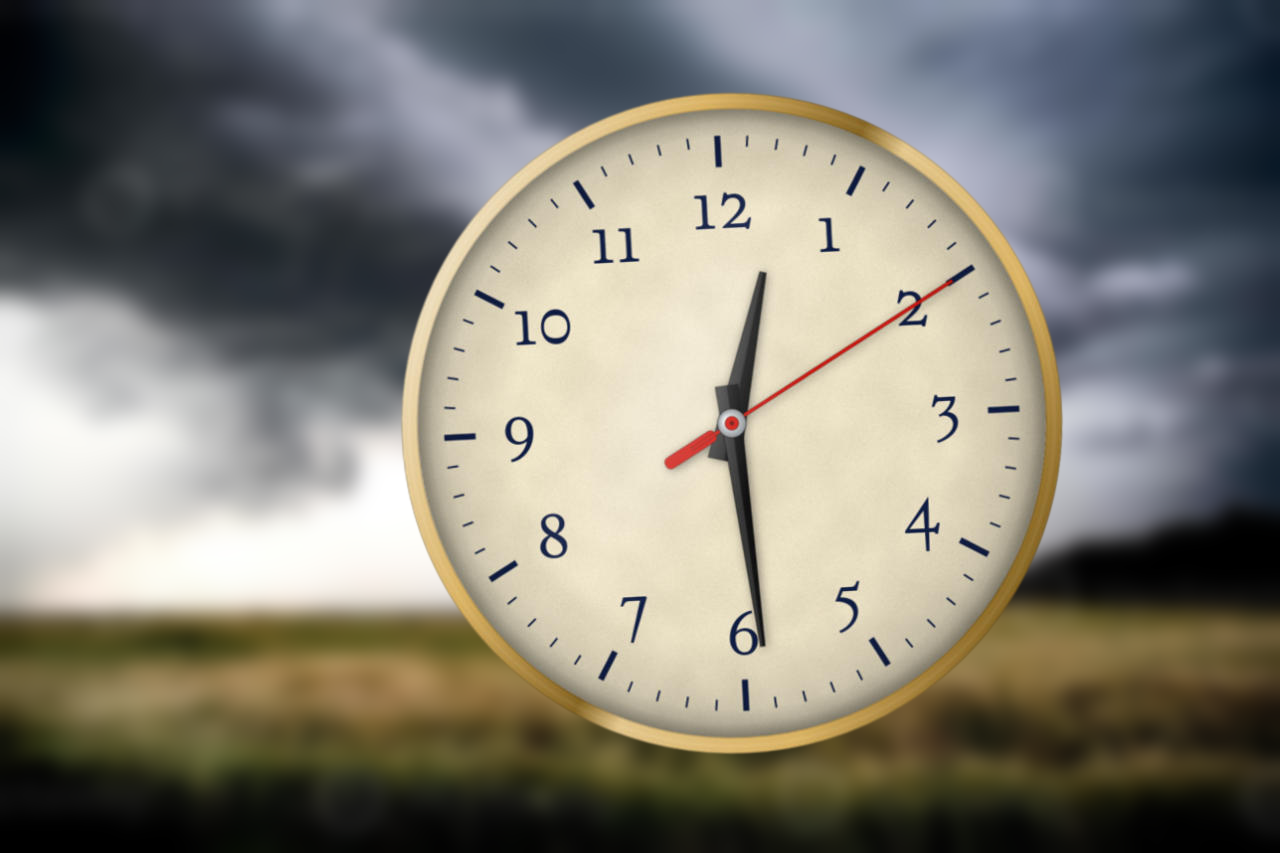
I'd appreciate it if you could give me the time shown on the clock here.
12:29:10
